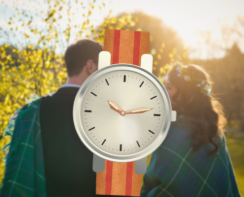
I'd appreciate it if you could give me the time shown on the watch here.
10:13
